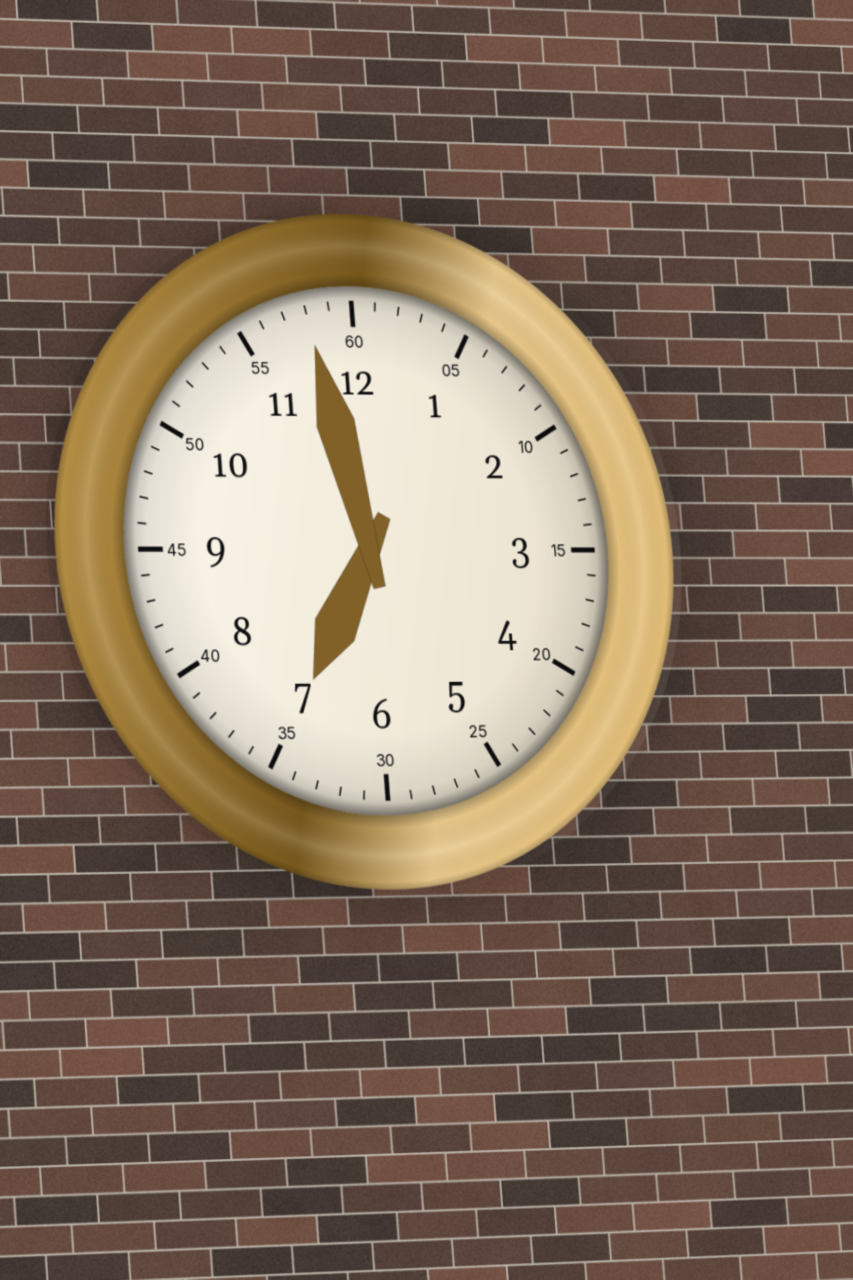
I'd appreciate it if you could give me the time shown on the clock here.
6:58
